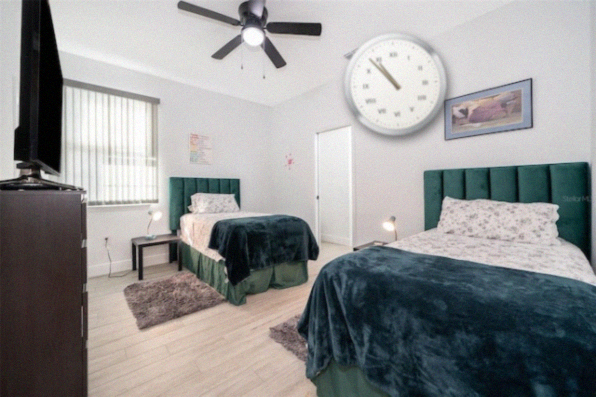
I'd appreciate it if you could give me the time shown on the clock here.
10:53
